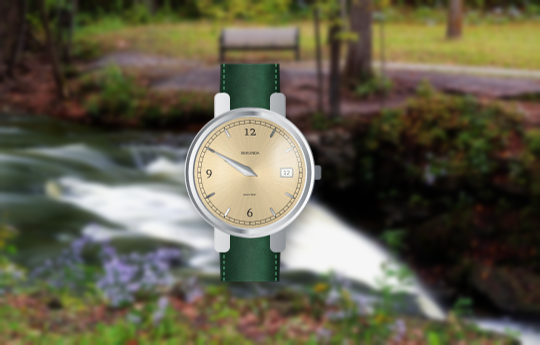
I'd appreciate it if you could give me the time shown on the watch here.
9:50
